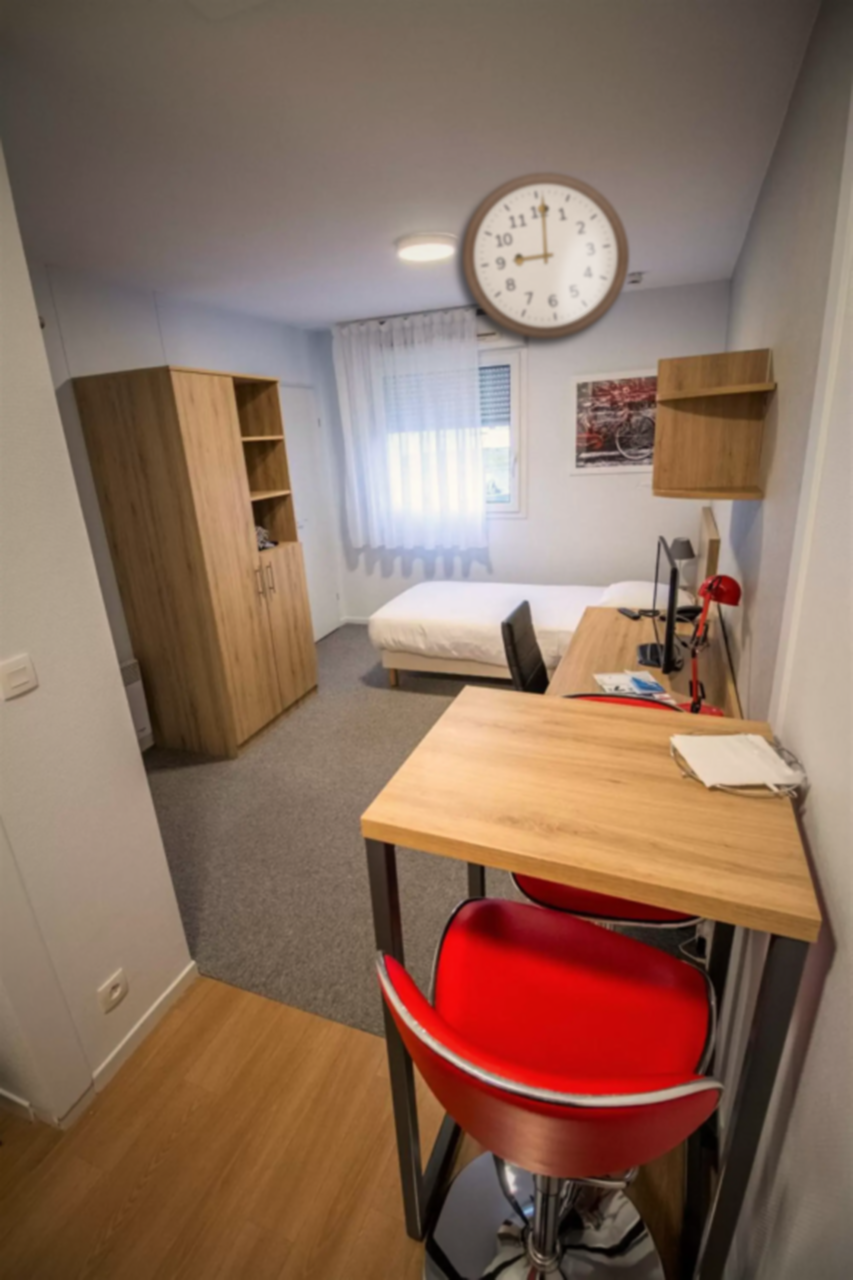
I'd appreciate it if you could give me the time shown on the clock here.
9:01
